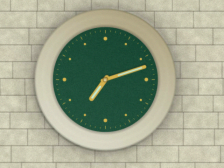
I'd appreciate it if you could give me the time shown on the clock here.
7:12
